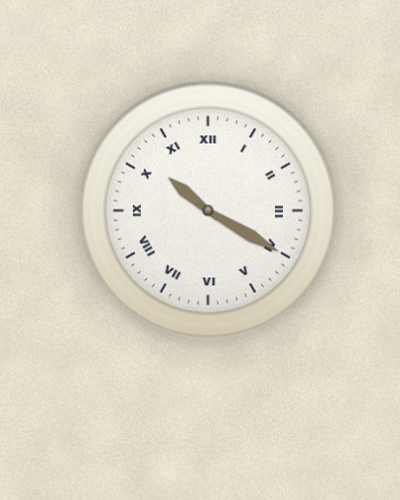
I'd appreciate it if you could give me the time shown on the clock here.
10:20
